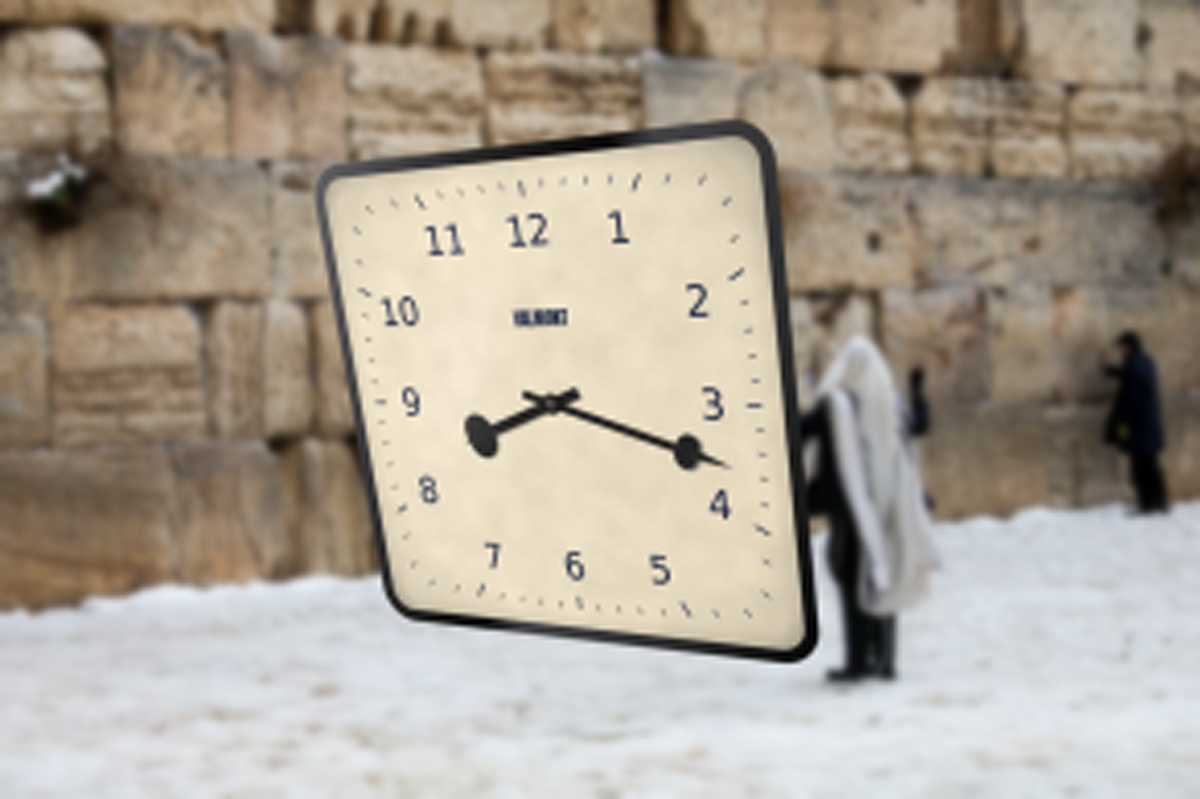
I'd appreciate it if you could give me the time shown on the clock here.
8:18
